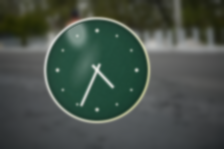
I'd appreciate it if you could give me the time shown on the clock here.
4:34
